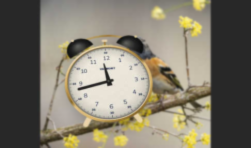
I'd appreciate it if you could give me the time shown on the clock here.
11:43
